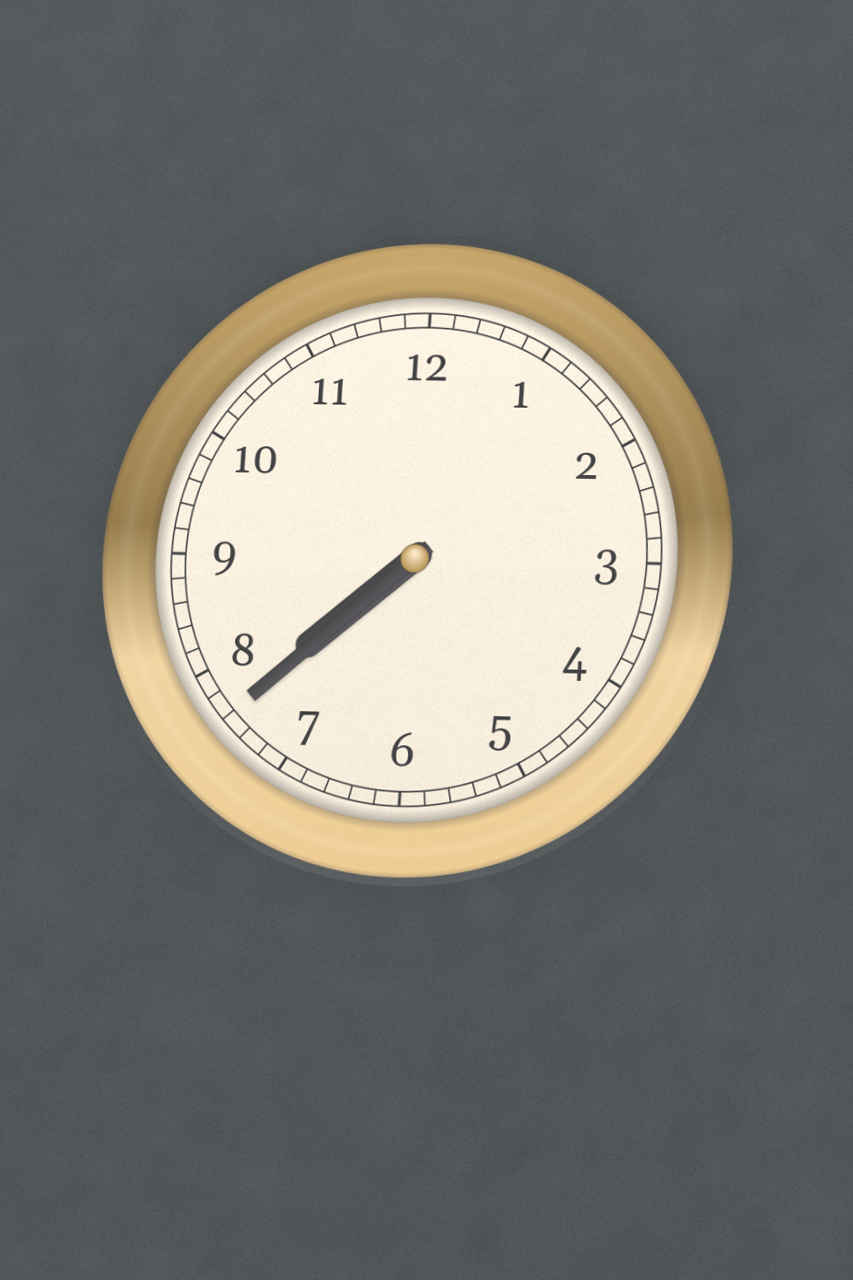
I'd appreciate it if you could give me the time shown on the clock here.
7:38
